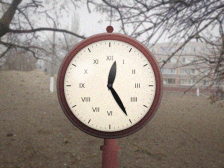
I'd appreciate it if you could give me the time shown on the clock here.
12:25
